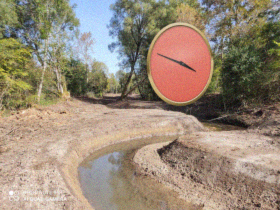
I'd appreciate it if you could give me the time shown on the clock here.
3:48
